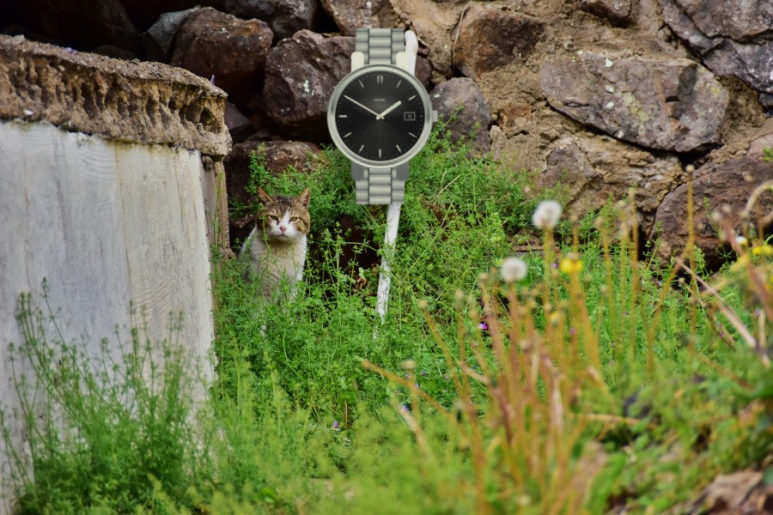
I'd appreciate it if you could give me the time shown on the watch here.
1:50
